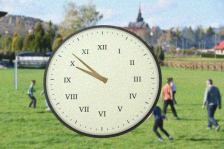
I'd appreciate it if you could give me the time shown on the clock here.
9:52
